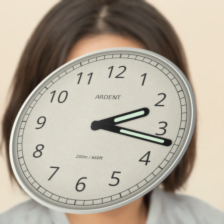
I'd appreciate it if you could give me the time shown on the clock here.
2:17
